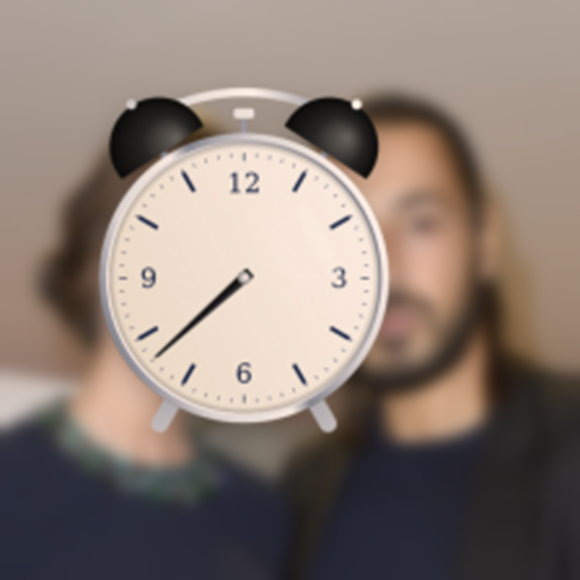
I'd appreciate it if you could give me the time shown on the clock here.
7:38
